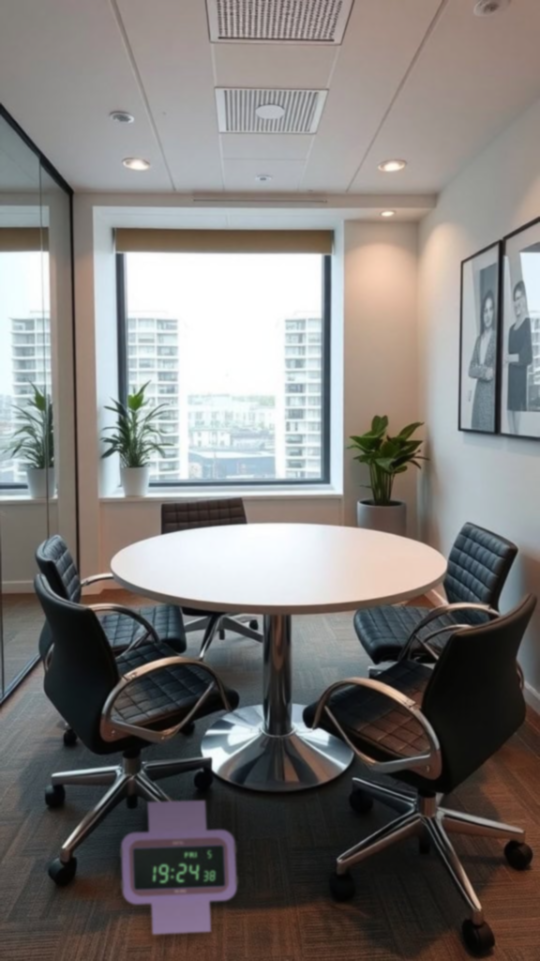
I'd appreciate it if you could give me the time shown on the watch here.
19:24
